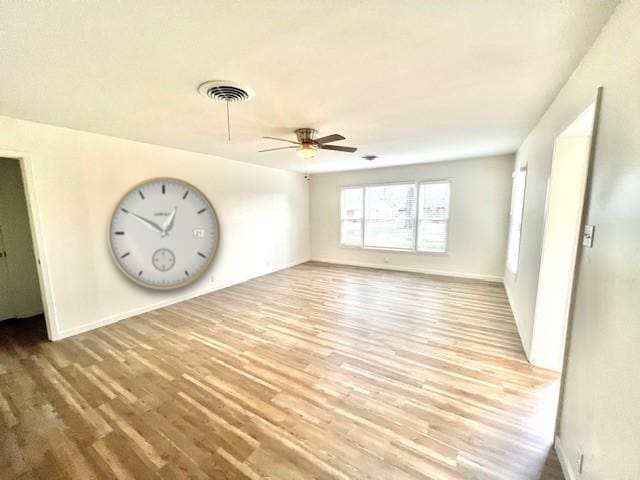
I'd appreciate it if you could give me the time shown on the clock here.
12:50
